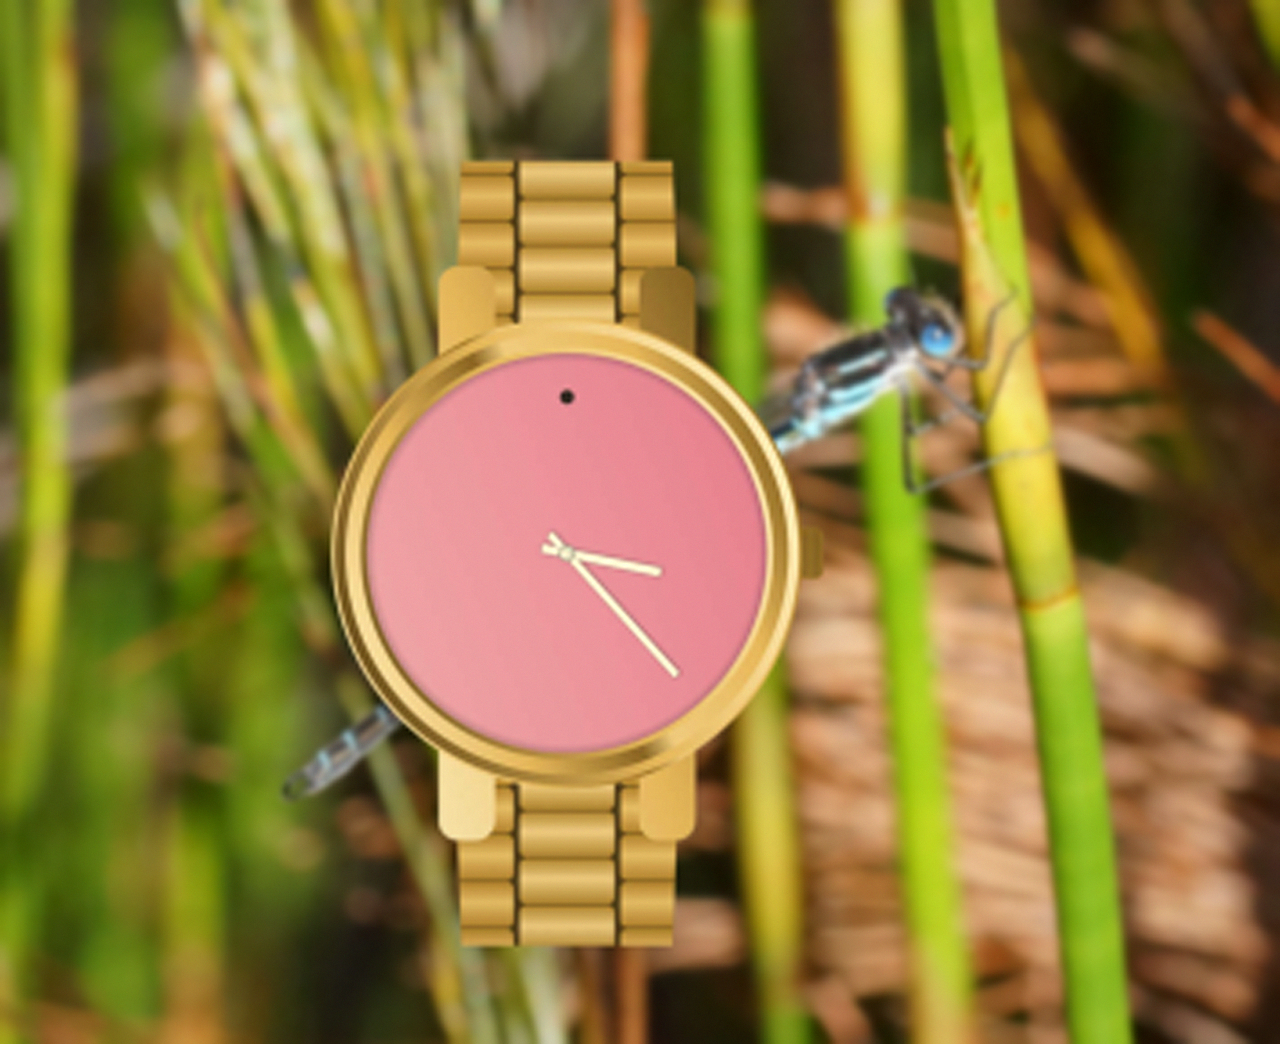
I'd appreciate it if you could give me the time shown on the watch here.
3:23
